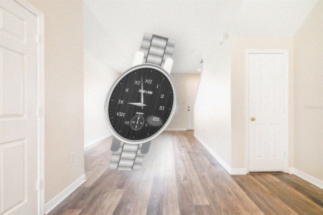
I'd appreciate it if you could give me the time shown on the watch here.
8:57
